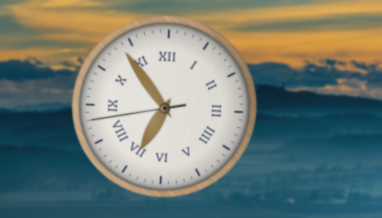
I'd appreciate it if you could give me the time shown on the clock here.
6:53:43
